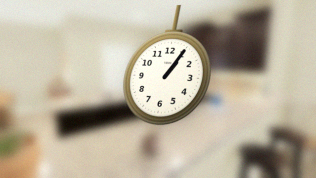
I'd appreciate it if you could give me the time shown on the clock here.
1:05
